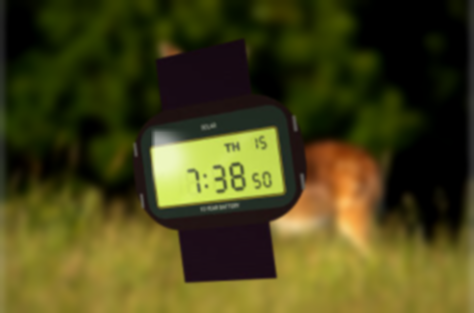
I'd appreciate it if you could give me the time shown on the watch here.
7:38:50
